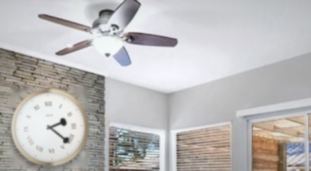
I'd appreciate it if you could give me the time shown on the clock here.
2:22
